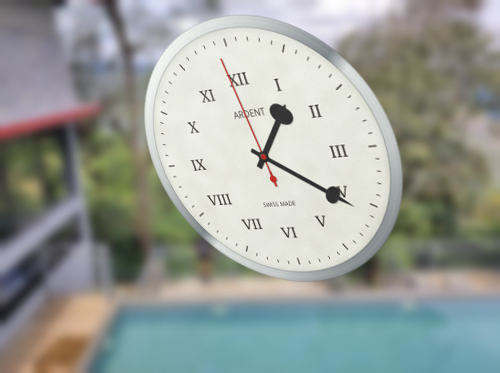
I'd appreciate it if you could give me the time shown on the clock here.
1:20:59
